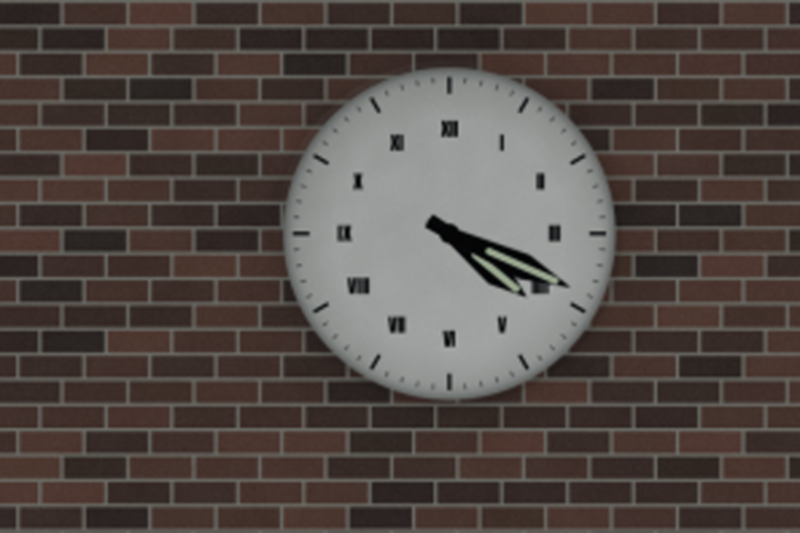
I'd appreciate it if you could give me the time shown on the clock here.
4:19
